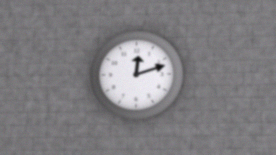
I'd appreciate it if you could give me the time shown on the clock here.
12:12
